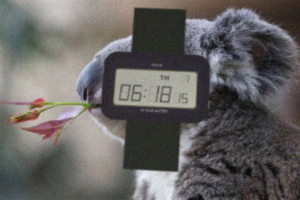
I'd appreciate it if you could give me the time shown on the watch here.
6:18:15
